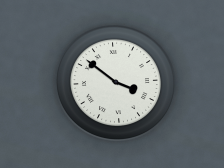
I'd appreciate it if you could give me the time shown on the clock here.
3:52
